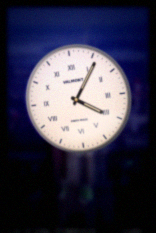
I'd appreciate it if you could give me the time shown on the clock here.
4:06
